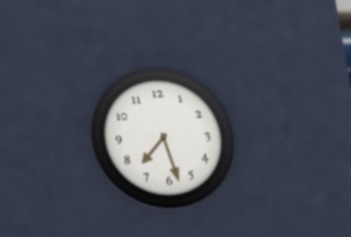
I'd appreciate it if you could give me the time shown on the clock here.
7:28
